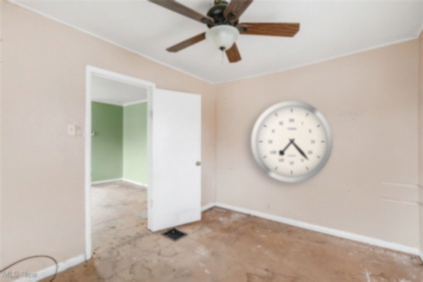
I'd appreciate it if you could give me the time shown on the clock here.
7:23
